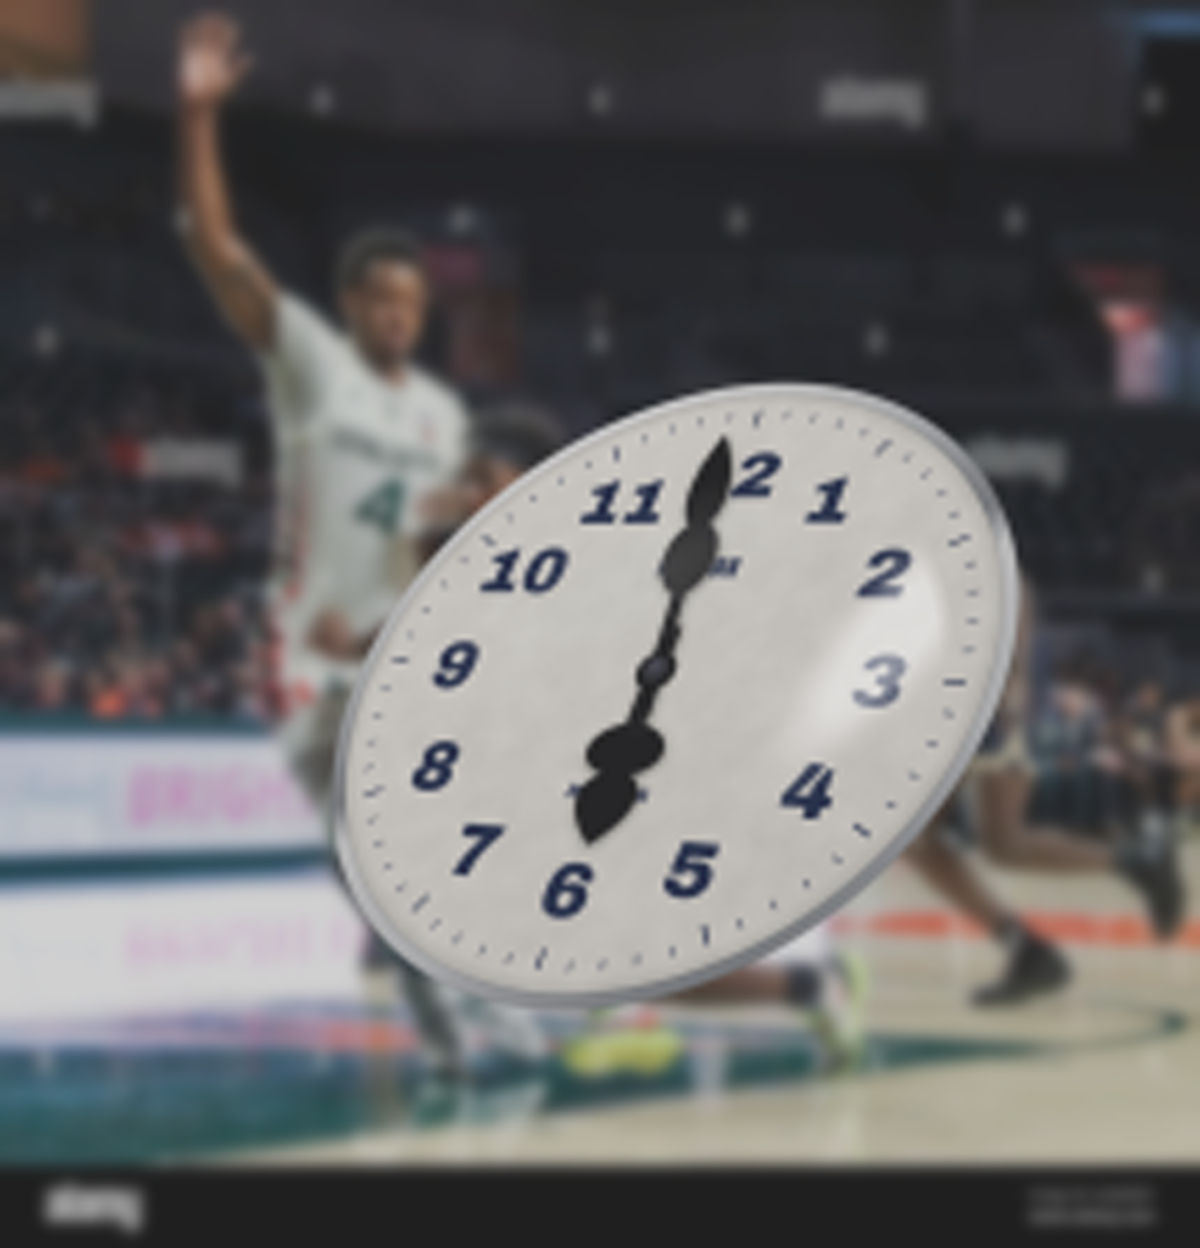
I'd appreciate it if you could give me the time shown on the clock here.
5:59
